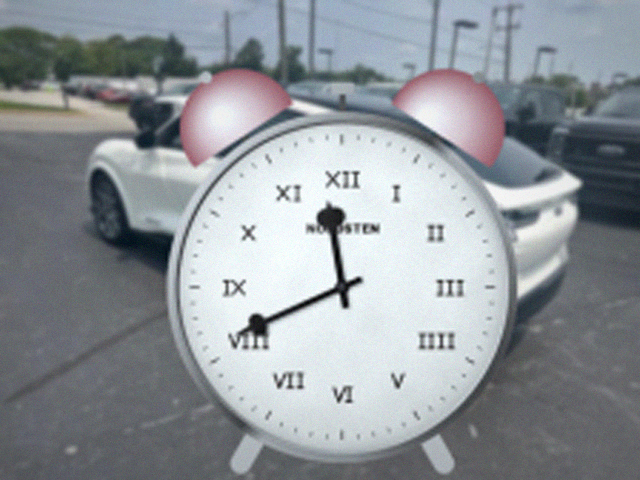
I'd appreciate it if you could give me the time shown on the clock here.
11:41
